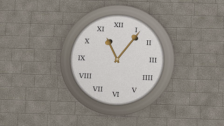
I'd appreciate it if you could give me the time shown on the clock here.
11:06
